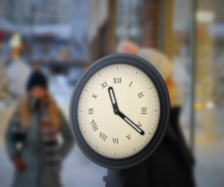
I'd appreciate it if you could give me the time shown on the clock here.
11:21
